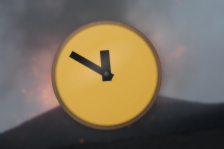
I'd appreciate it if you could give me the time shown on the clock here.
11:50
